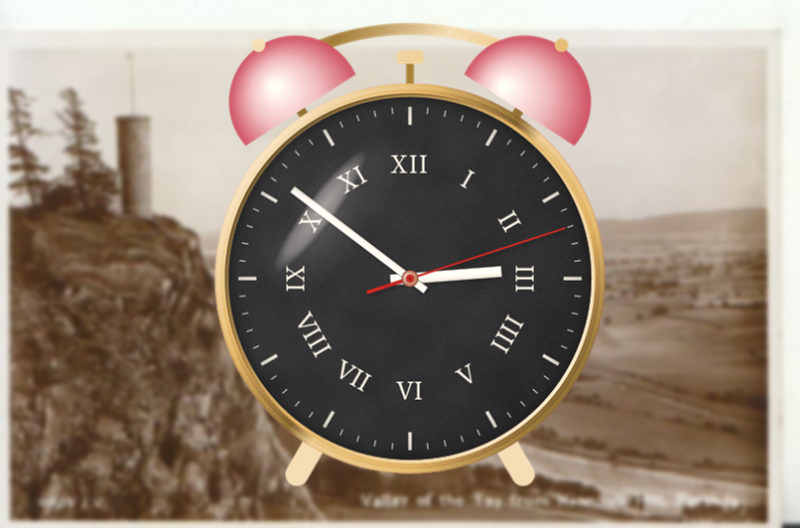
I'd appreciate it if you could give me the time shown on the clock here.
2:51:12
